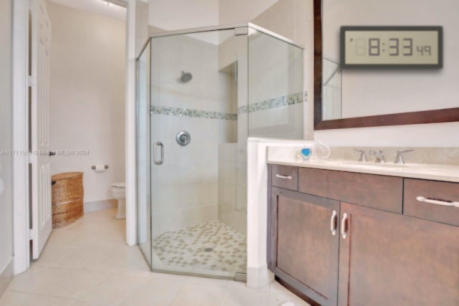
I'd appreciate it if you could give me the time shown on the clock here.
8:33
